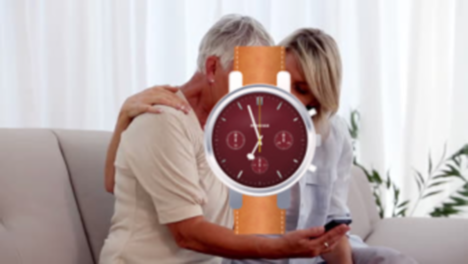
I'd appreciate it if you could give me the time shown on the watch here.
6:57
